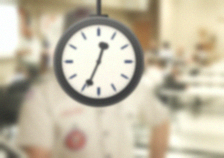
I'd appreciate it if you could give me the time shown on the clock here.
12:34
